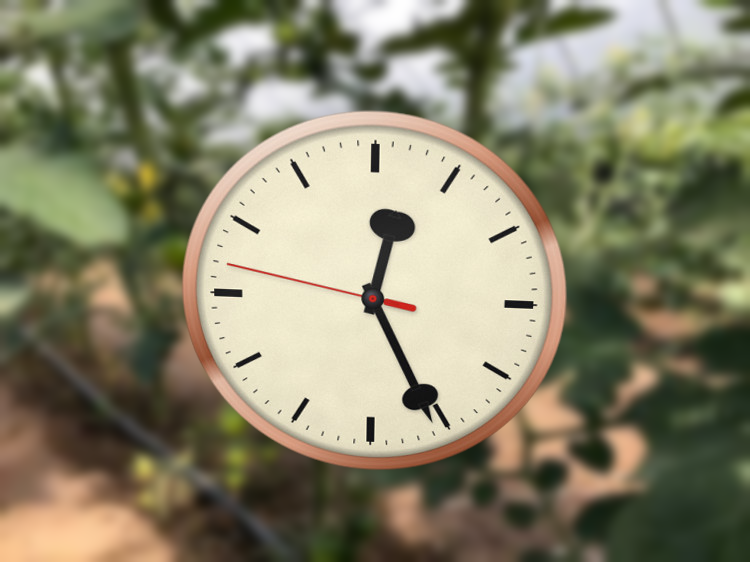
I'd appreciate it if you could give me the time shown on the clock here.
12:25:47
